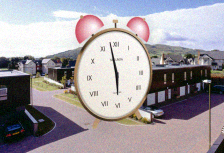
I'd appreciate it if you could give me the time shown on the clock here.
5:58
